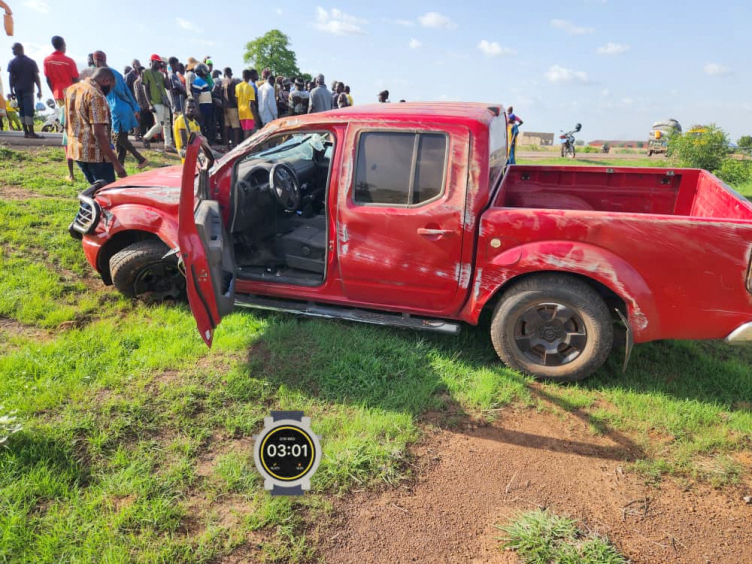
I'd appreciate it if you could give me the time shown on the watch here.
3:01
